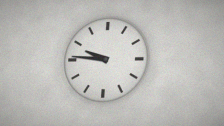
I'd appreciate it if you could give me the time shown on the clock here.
9:46
